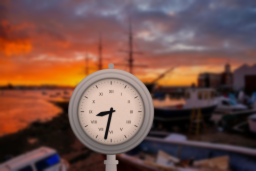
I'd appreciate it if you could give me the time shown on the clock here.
8:32
